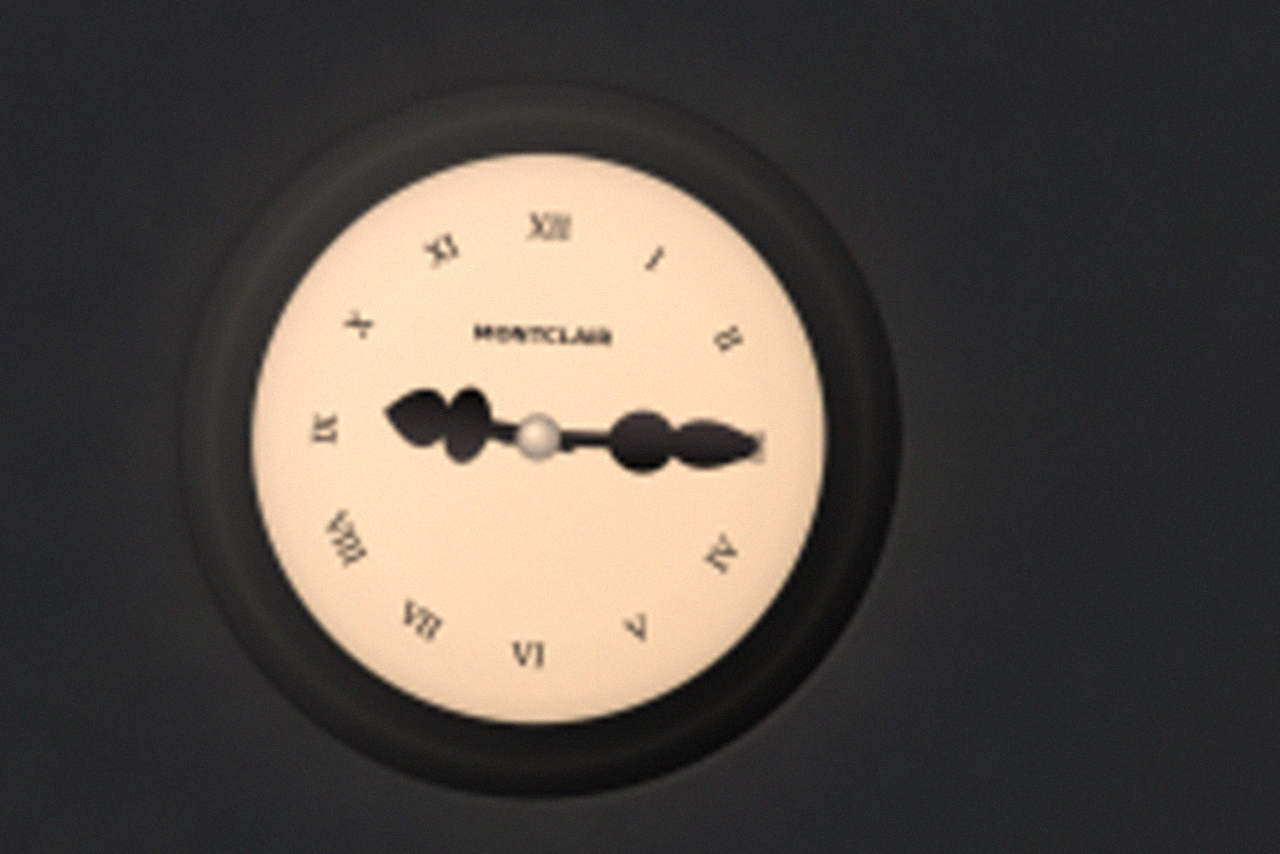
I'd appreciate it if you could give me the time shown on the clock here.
9:15
